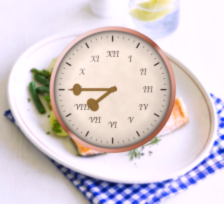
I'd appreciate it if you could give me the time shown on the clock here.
7:45
